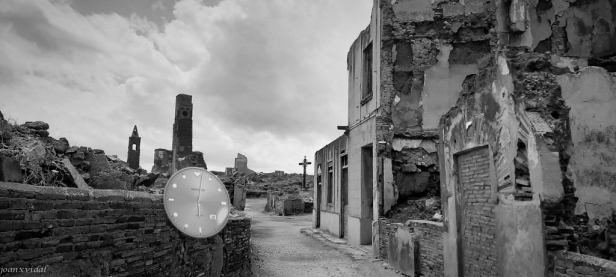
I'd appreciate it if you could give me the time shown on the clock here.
6:02
